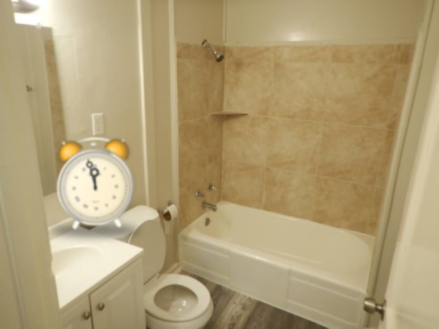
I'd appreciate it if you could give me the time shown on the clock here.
11:58
